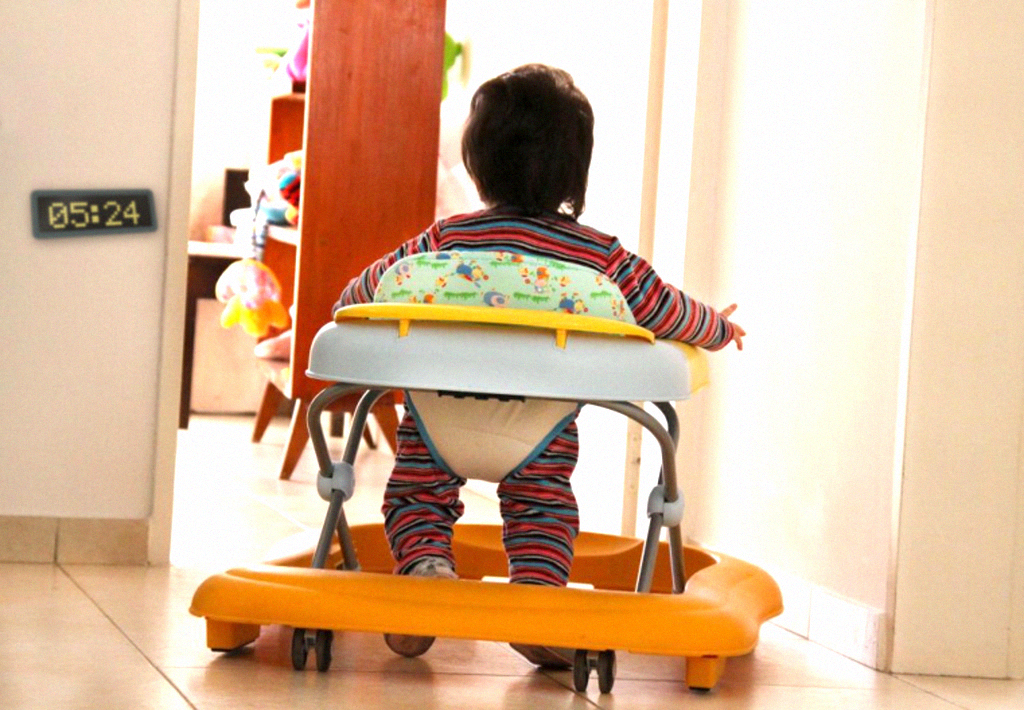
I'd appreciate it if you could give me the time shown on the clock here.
5:24
